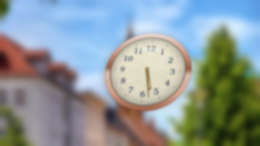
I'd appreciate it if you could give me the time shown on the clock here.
5:28
